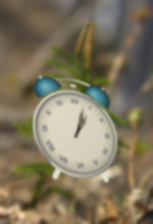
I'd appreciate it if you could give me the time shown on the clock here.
1:03
